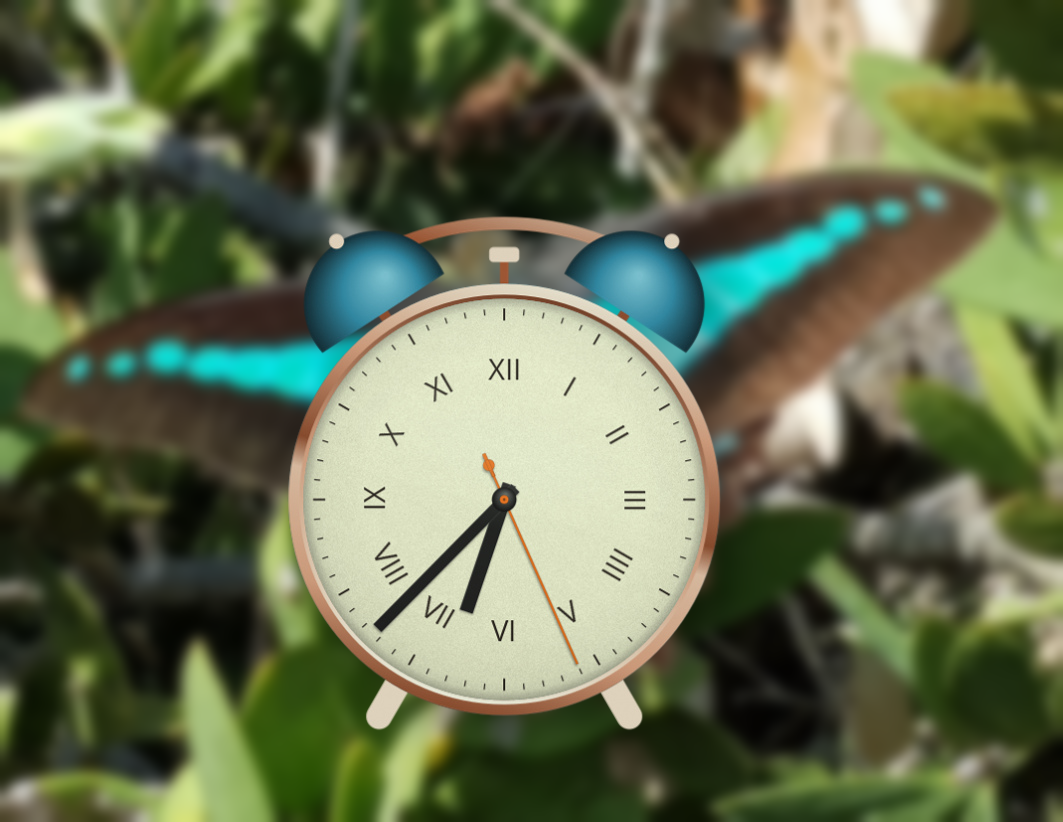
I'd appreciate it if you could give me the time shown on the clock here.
6:37:26
